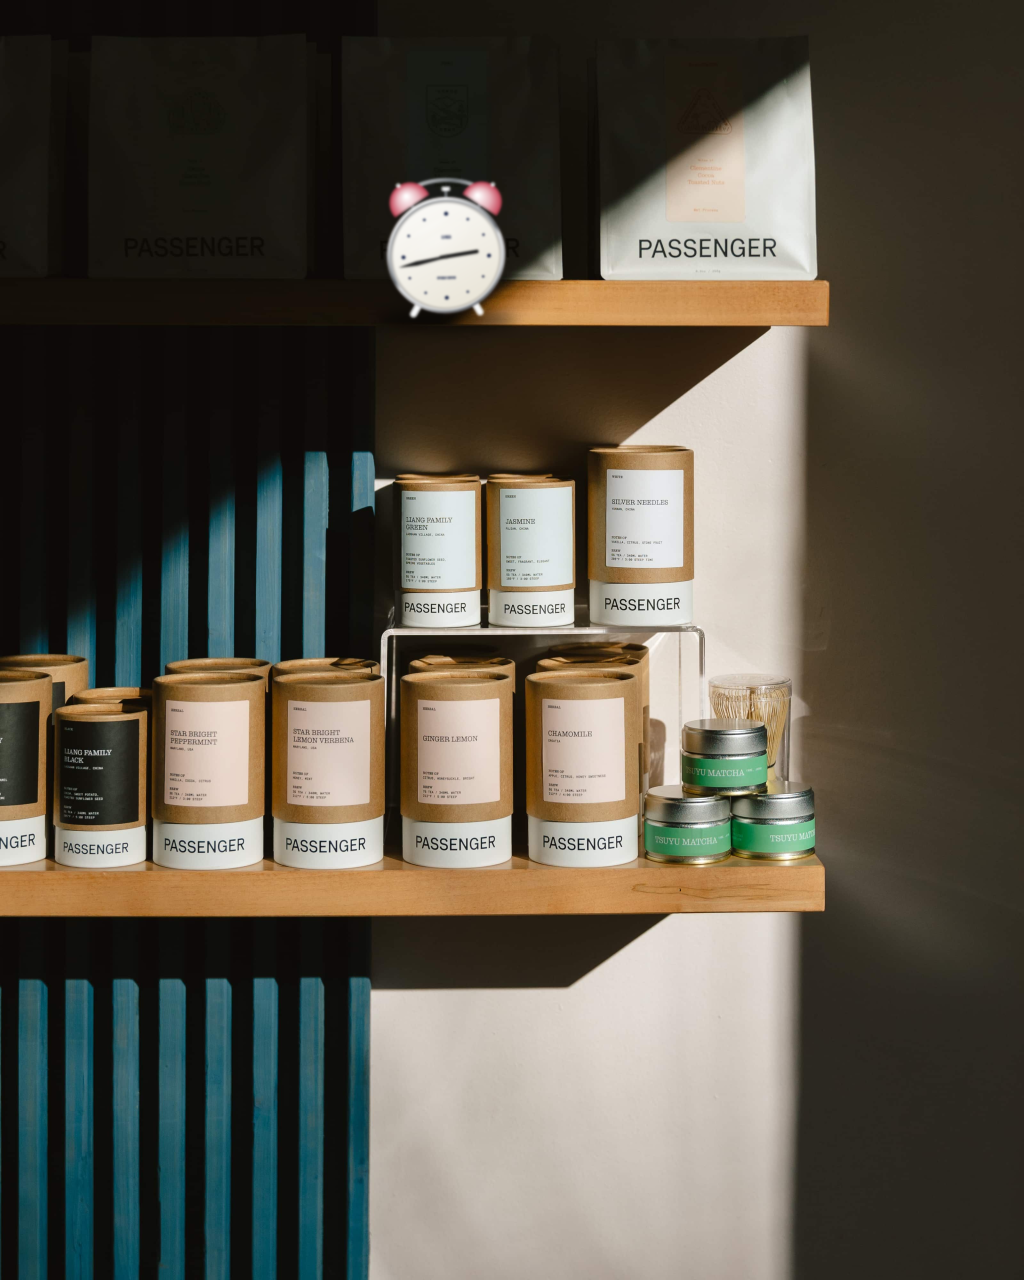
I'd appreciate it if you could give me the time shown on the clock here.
2:43
